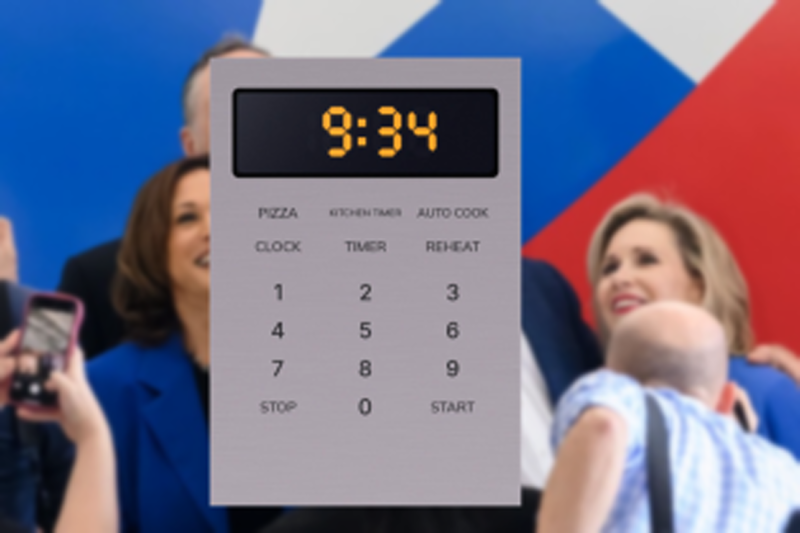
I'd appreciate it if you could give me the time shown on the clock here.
9:34
